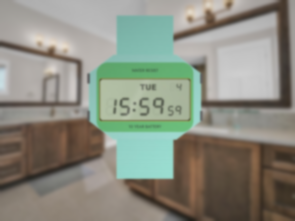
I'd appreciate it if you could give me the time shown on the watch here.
15:59
